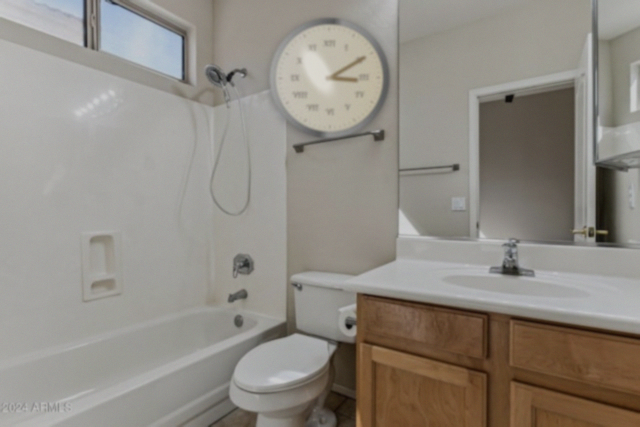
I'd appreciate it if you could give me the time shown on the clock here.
3:10
